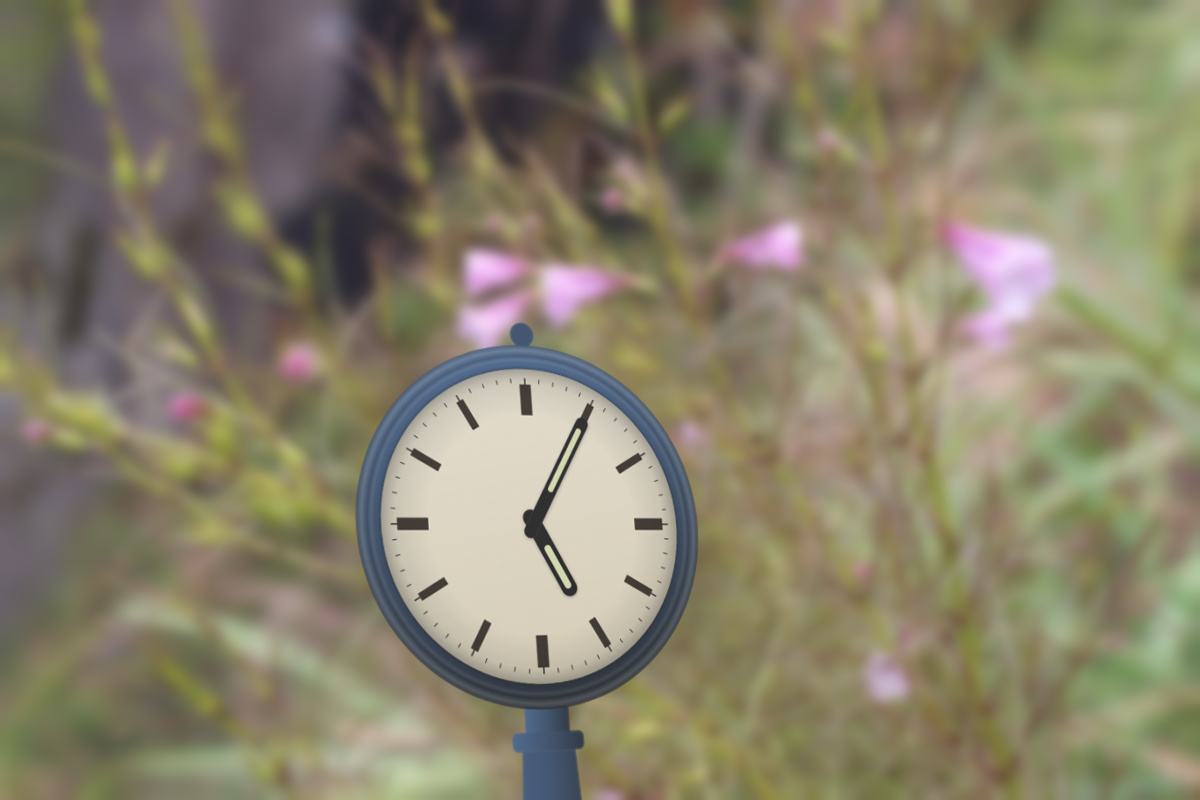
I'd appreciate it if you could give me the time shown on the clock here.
5:05
